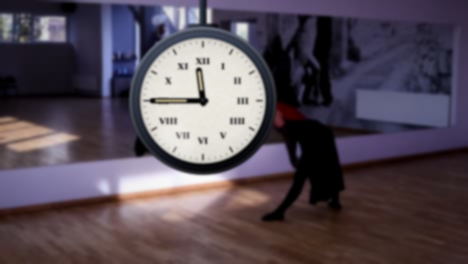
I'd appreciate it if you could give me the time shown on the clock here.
11:45
